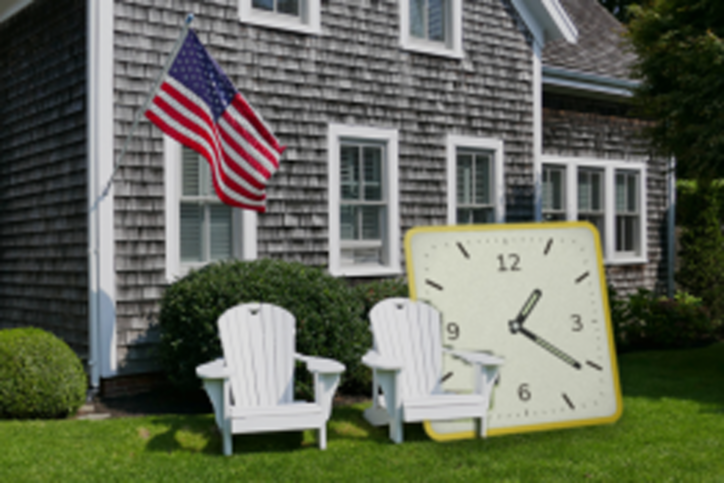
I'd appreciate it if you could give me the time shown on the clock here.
1:21
